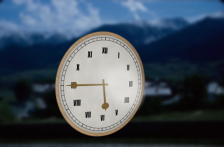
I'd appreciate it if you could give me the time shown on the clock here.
5:45
